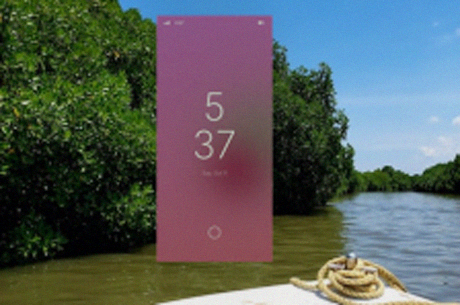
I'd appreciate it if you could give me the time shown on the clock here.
5:37
